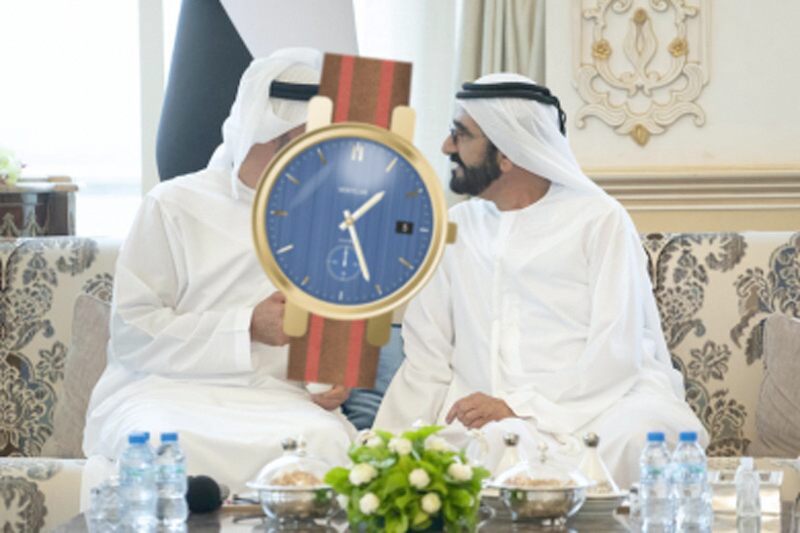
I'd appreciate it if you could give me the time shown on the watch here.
1:26
